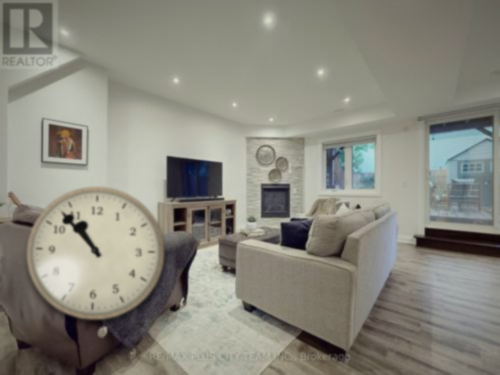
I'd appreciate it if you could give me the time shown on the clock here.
10:53
